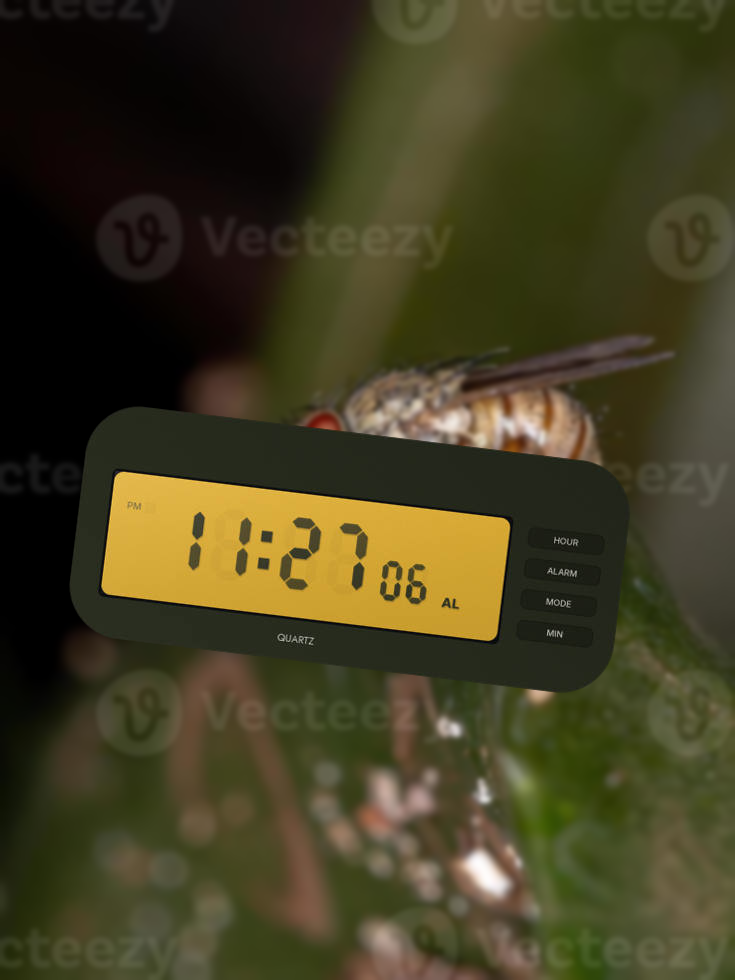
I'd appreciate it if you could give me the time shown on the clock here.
11:27:06
